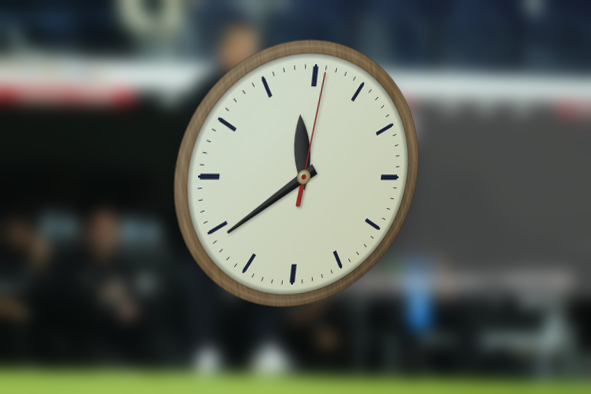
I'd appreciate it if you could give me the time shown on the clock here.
11:39:01
